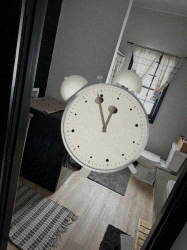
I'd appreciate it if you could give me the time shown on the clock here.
12:59
